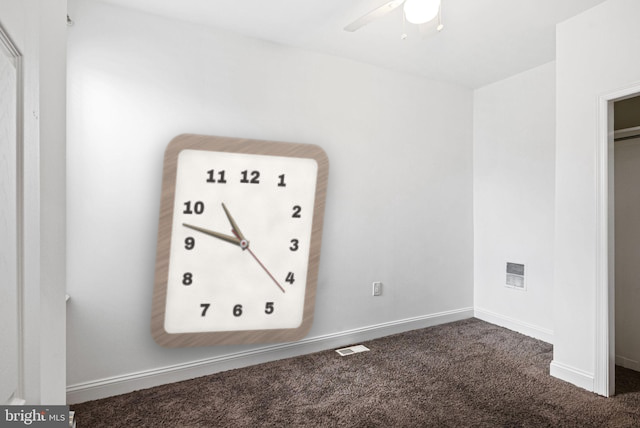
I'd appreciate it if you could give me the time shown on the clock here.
10:47:22
